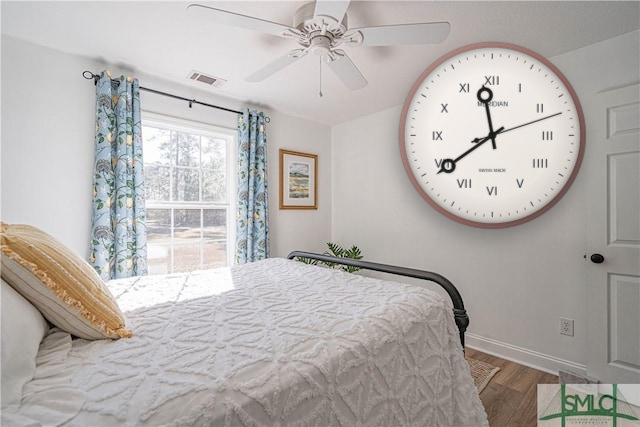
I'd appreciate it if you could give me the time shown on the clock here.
11:39:12
